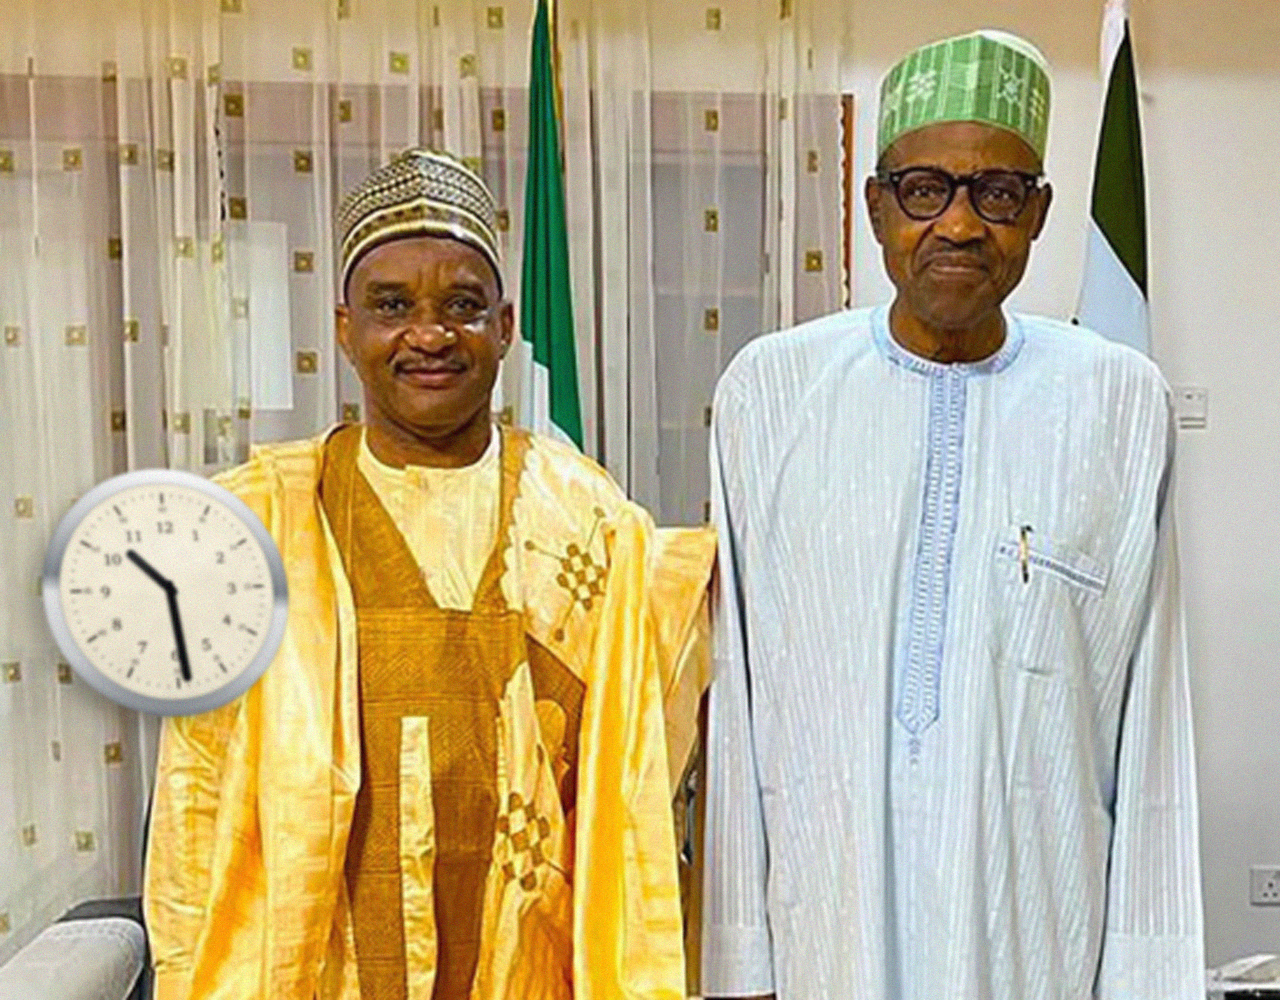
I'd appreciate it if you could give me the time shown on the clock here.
10:29
